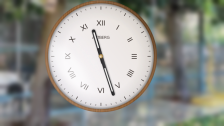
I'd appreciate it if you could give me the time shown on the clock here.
11:27
